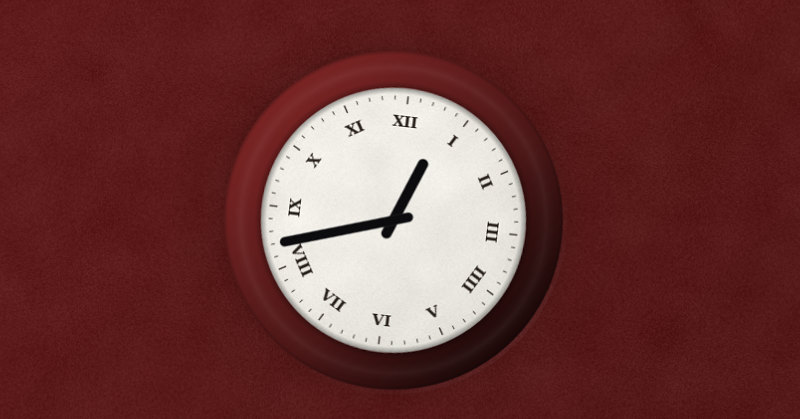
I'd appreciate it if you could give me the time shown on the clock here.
12:42
